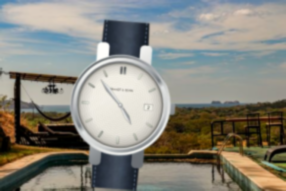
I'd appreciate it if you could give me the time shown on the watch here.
4:53
